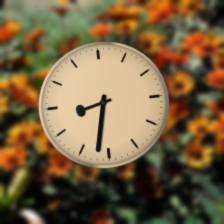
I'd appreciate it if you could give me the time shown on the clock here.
8:32
